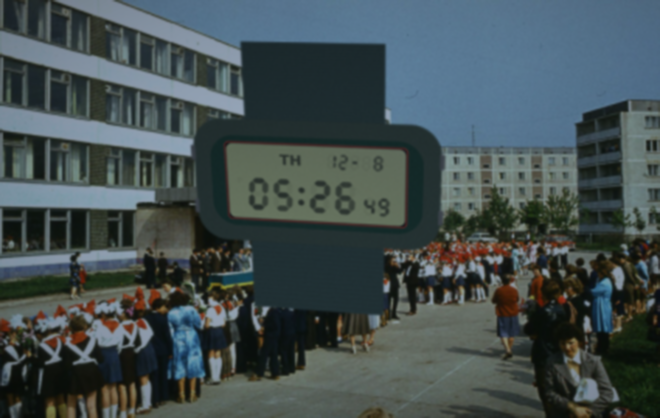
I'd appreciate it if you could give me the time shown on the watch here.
5:26:49
